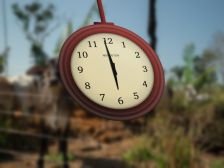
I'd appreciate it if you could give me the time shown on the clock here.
5:59
